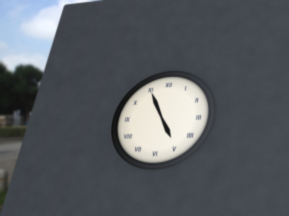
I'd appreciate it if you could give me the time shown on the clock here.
4:55
